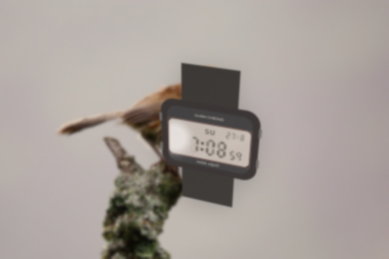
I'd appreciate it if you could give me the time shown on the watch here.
7:08
